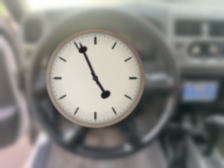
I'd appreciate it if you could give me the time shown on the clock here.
4:56
